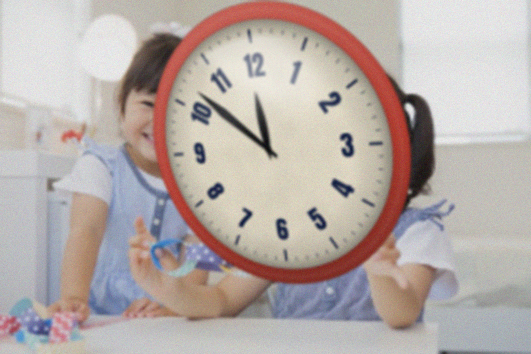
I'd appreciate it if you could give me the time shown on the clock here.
11:52
